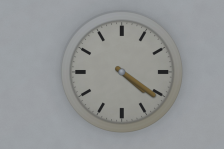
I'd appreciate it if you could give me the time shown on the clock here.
4:21
